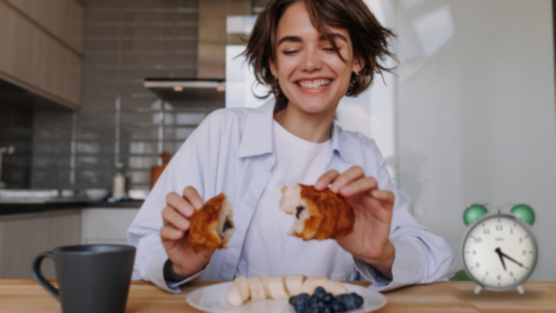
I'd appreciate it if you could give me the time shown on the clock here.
5:20
